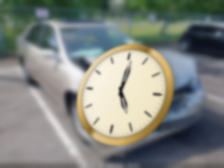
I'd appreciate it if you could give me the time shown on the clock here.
5:01
